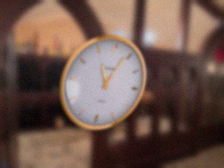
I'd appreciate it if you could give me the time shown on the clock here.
11:04
